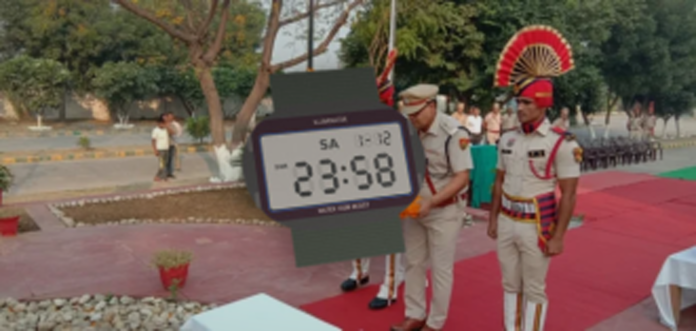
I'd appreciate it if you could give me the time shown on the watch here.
23:58
